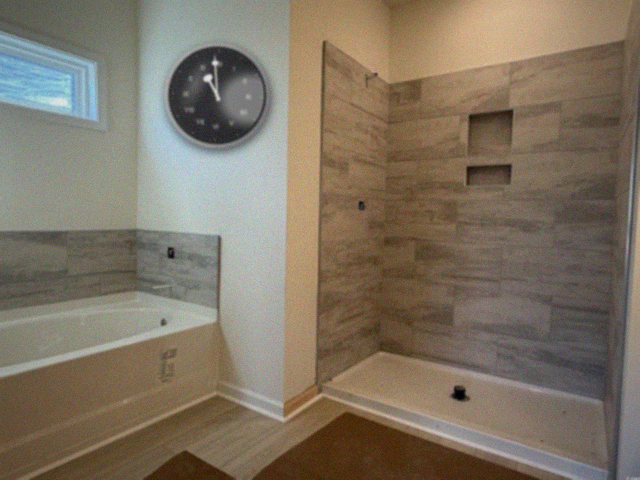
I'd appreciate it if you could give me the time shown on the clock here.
10:59
